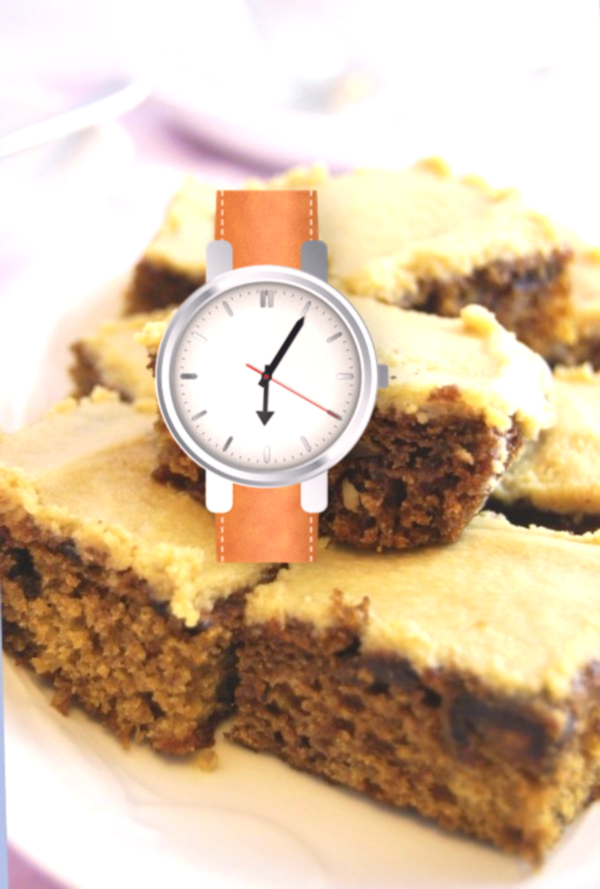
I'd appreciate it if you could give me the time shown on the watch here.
6:05:20
